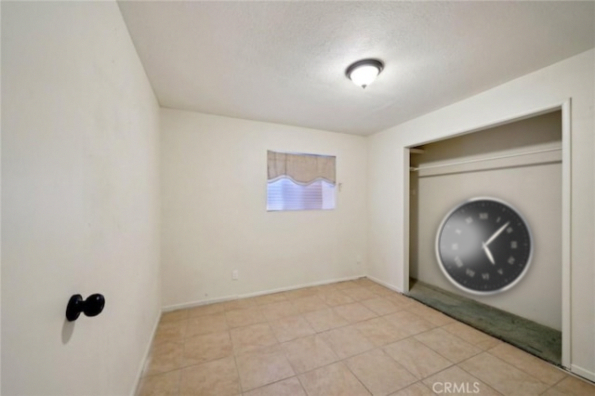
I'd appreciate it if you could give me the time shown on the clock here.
5:08
